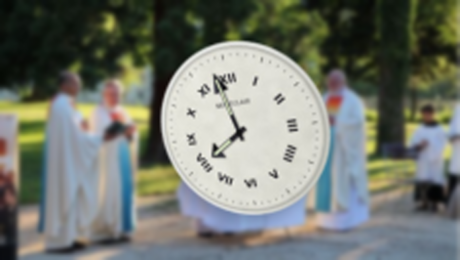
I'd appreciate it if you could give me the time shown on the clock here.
7:58
